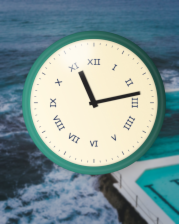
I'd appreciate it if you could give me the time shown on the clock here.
11:13
